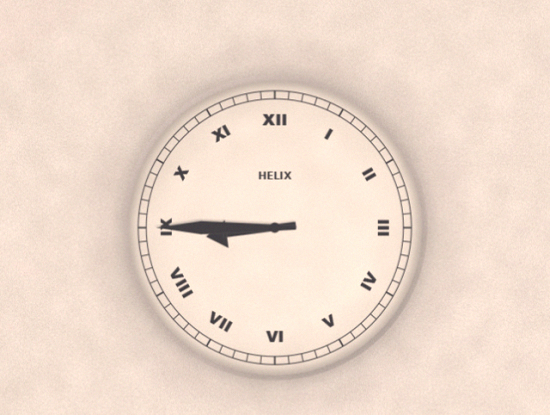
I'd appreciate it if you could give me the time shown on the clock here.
8:45
